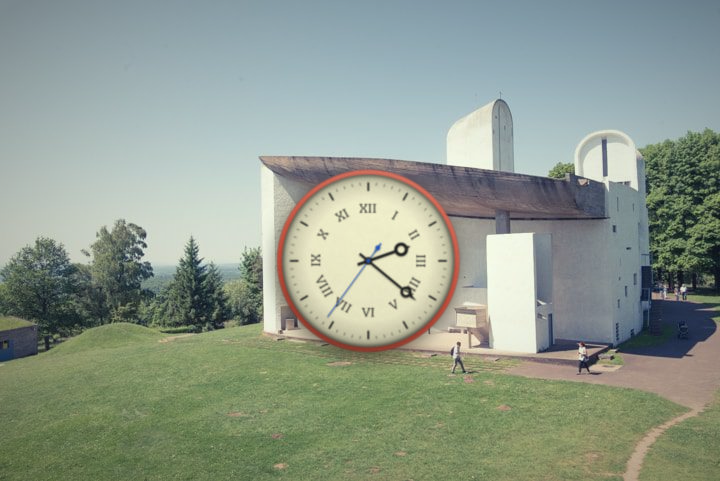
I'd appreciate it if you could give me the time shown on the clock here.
2:21:36
